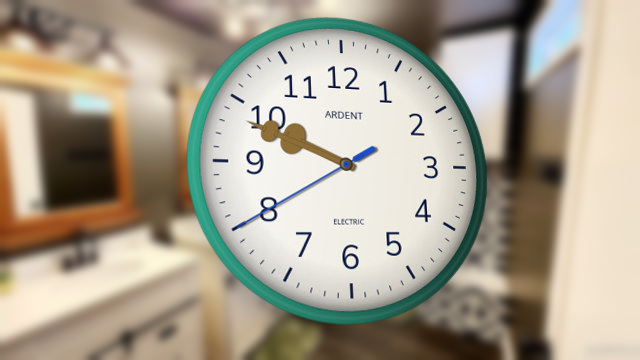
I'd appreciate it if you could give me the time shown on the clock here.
9:48:40
